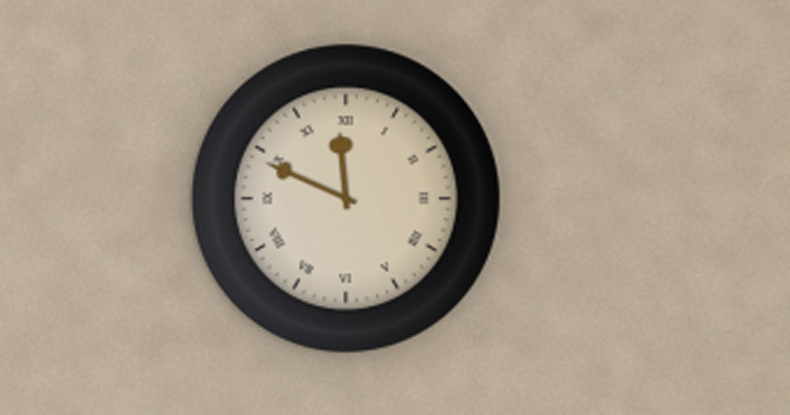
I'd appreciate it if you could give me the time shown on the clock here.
11:49
